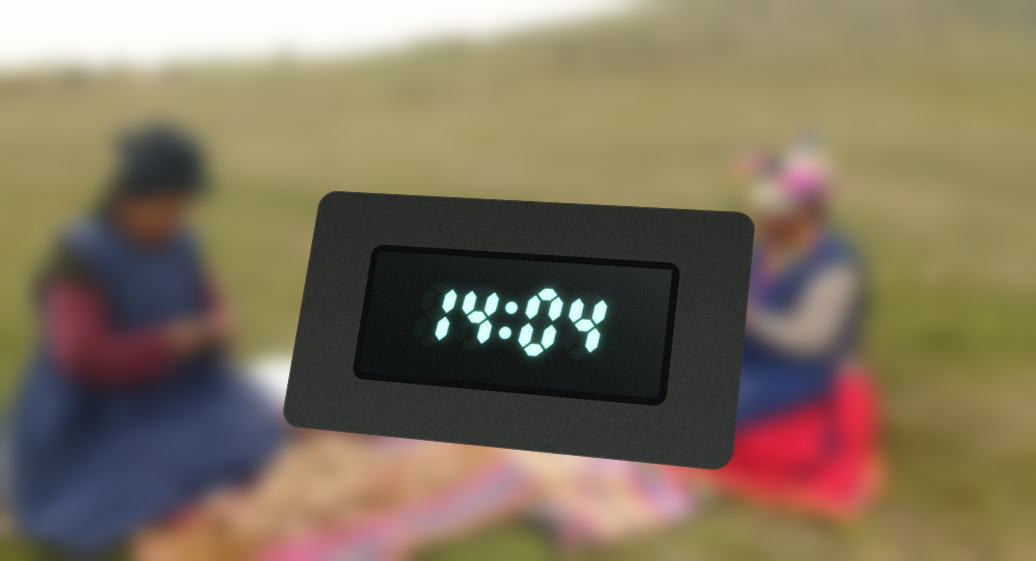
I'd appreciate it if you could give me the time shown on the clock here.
14:04
